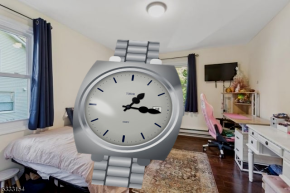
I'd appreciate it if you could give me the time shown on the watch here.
1:16
